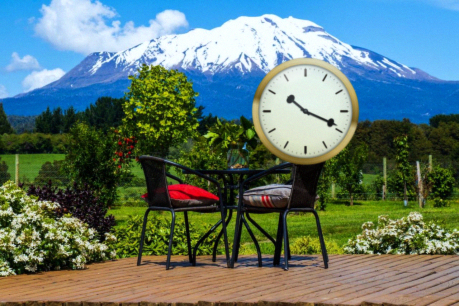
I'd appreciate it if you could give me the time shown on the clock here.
10:19
